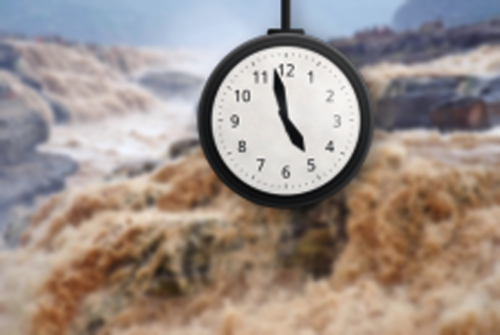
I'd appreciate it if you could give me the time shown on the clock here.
4:58
